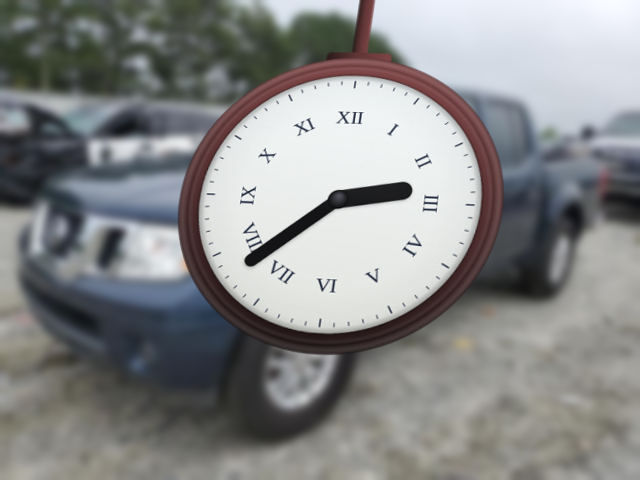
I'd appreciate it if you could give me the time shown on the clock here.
2:38
